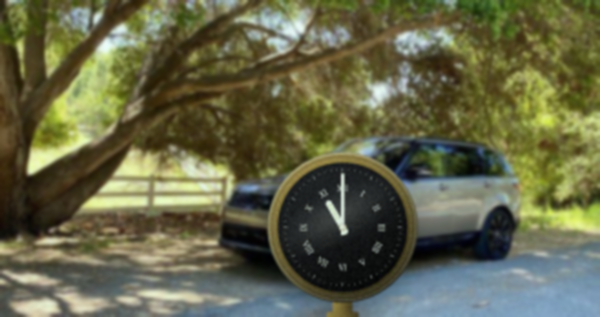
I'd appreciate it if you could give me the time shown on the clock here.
11:00
